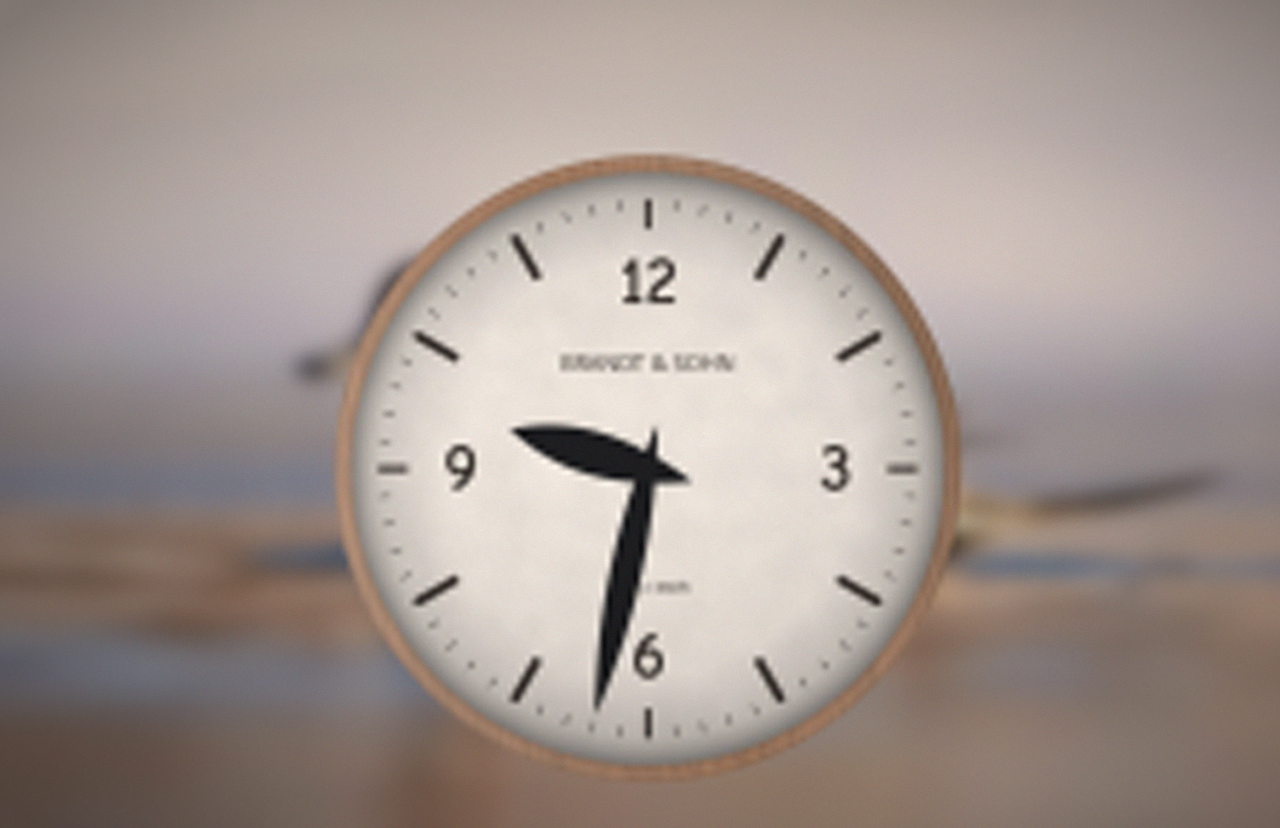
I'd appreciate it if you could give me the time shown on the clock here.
9:32
